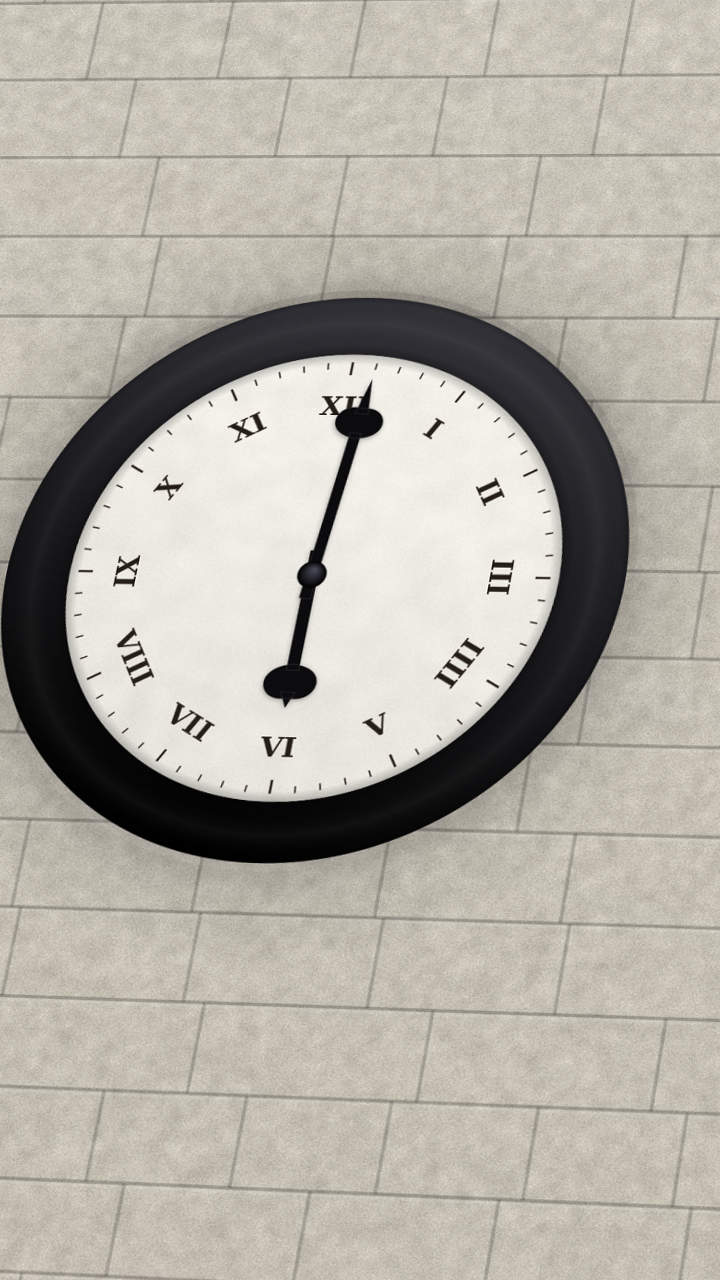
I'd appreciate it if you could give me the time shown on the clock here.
6:01
